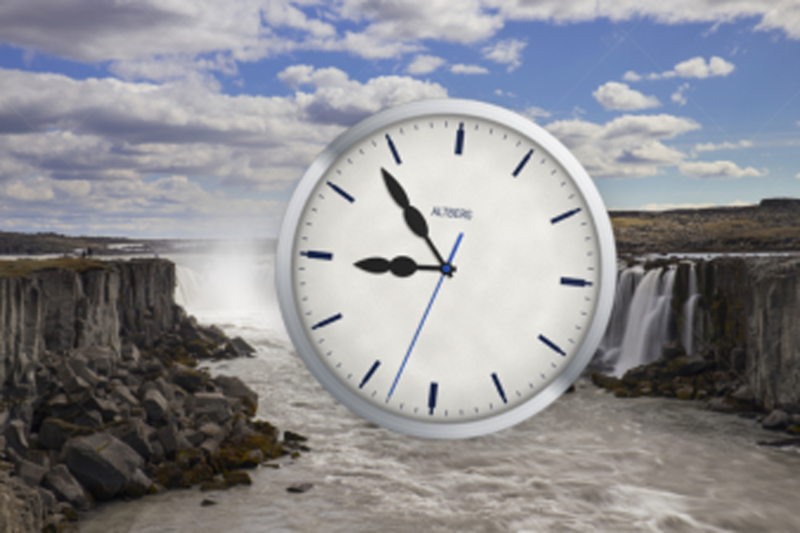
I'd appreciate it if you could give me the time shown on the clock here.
8:53:33
